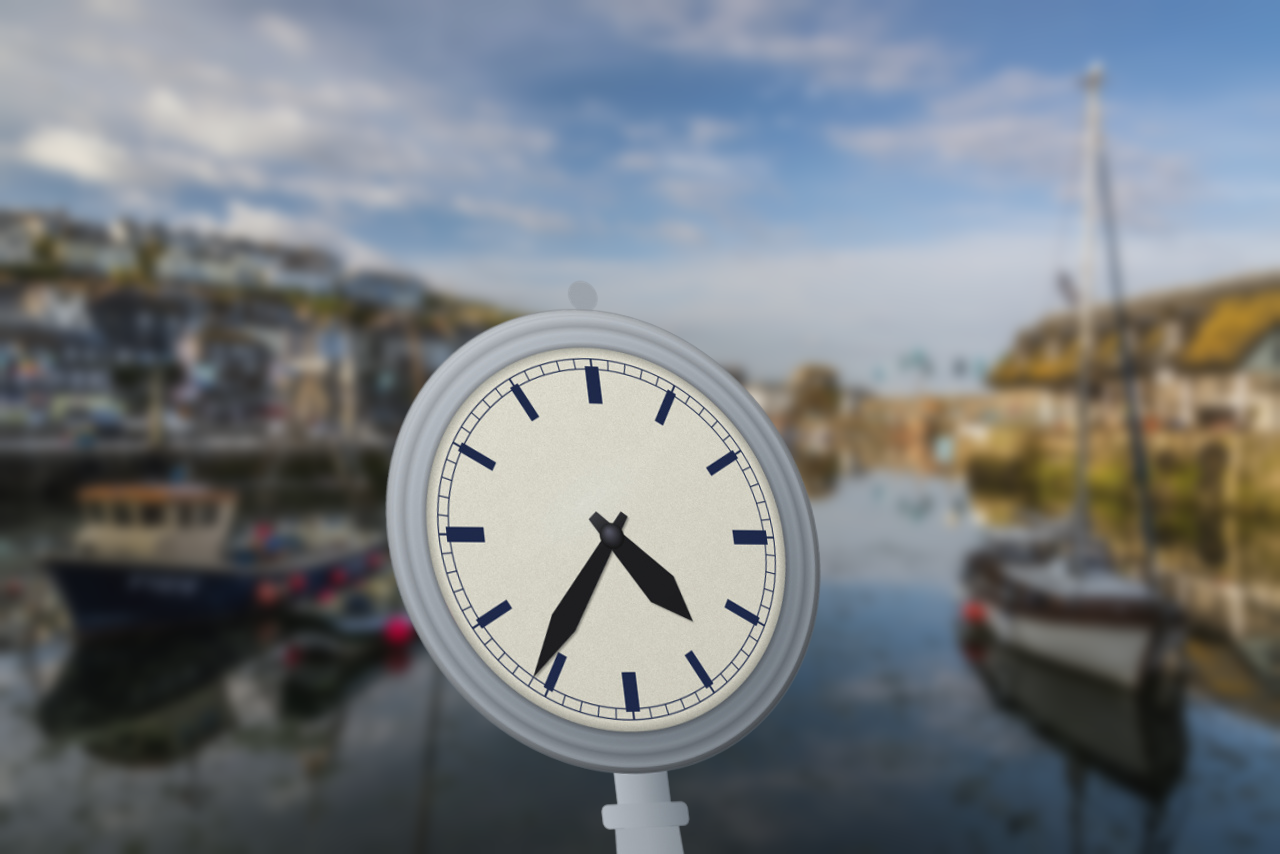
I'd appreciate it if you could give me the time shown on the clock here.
4:36
